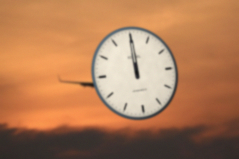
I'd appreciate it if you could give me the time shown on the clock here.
12:00
